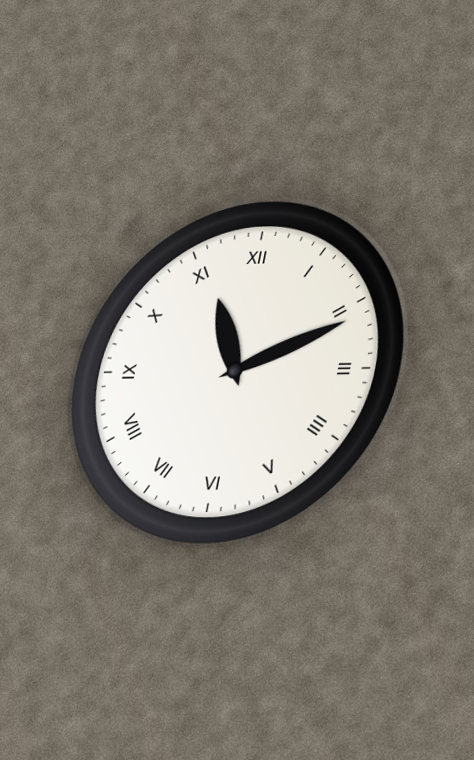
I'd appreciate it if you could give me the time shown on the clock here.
11:11
